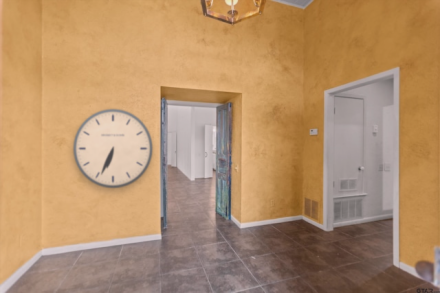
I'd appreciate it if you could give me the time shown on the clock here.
6:34
